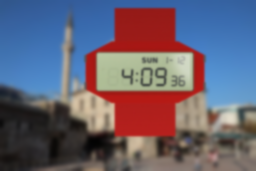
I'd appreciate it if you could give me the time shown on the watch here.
4:09
